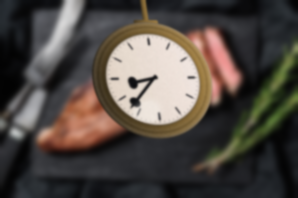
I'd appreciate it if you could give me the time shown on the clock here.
8:37
